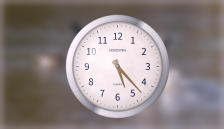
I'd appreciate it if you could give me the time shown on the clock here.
5:23
